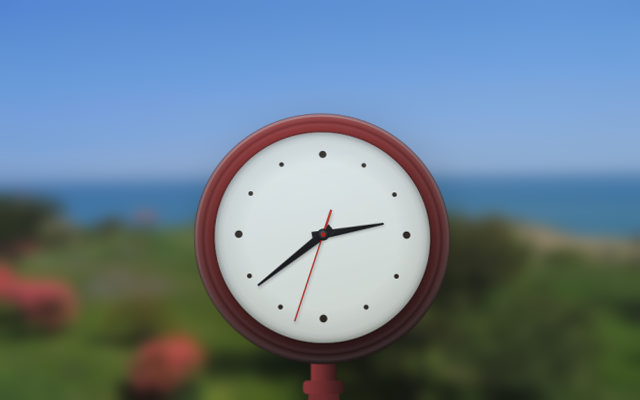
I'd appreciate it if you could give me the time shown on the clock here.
2:38:33
